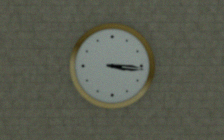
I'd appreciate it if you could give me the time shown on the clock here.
3:16
